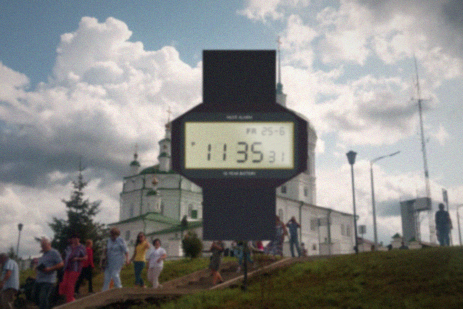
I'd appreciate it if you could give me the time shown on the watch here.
11:35:31
